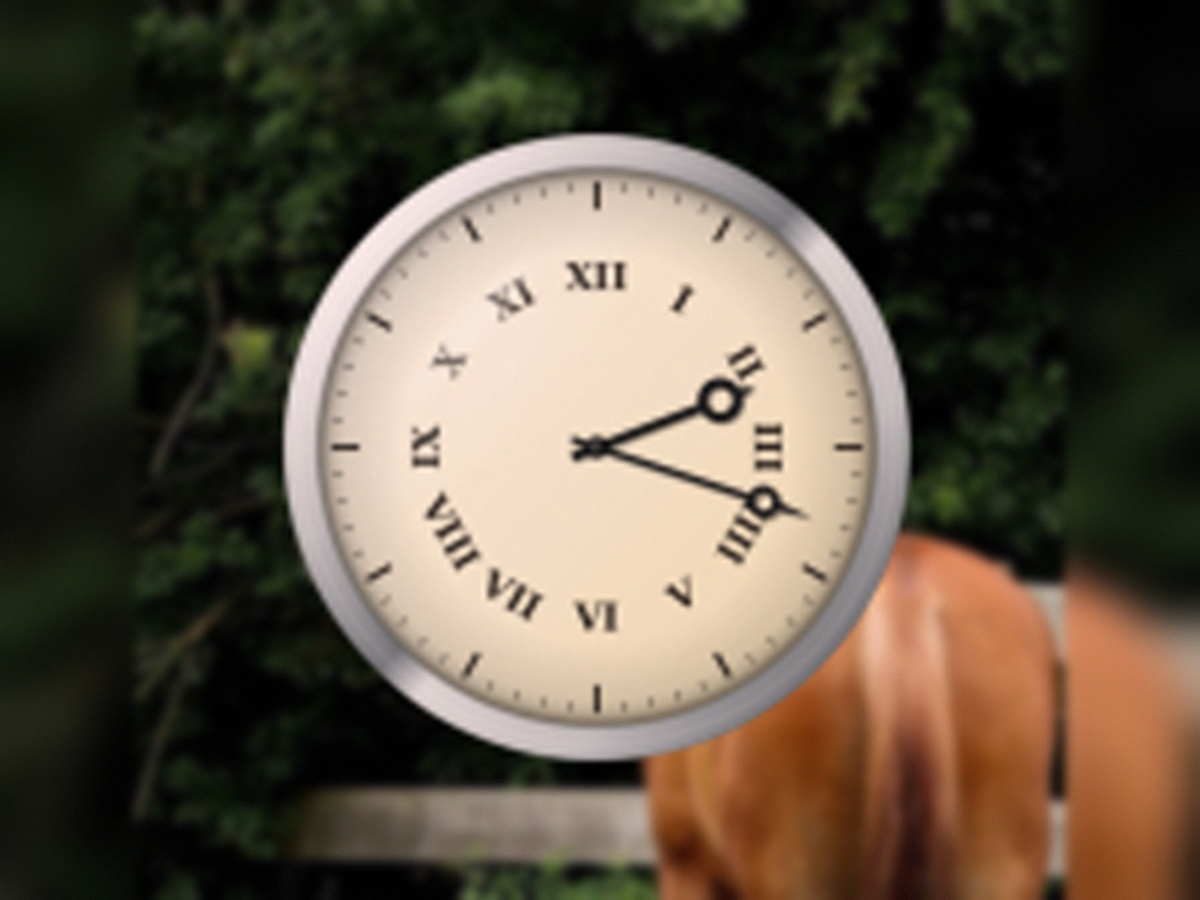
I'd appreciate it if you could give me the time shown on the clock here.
2:18
